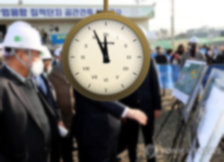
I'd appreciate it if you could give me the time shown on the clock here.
11:56
